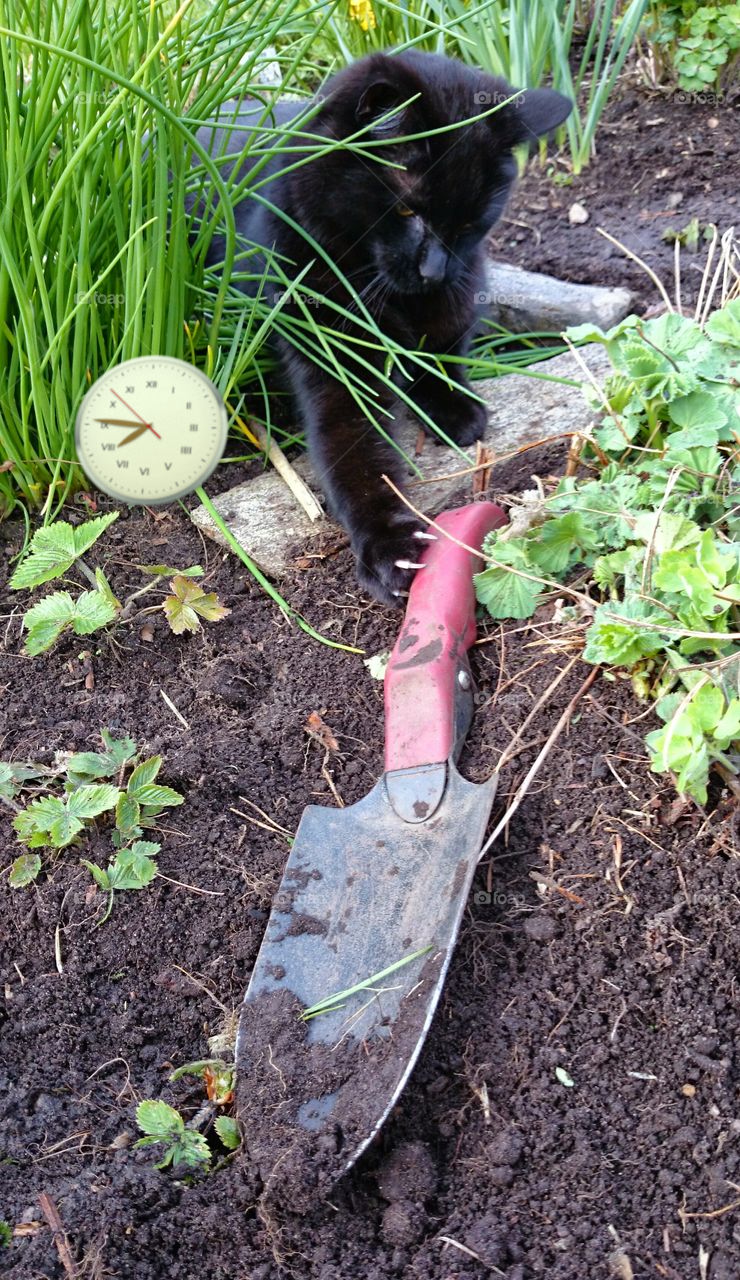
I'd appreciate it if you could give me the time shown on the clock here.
7:45:52
